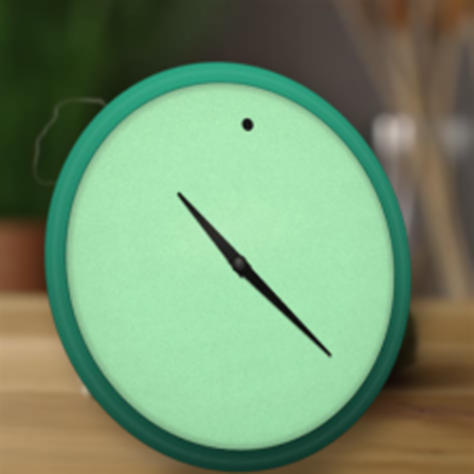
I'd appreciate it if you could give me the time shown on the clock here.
10:21
